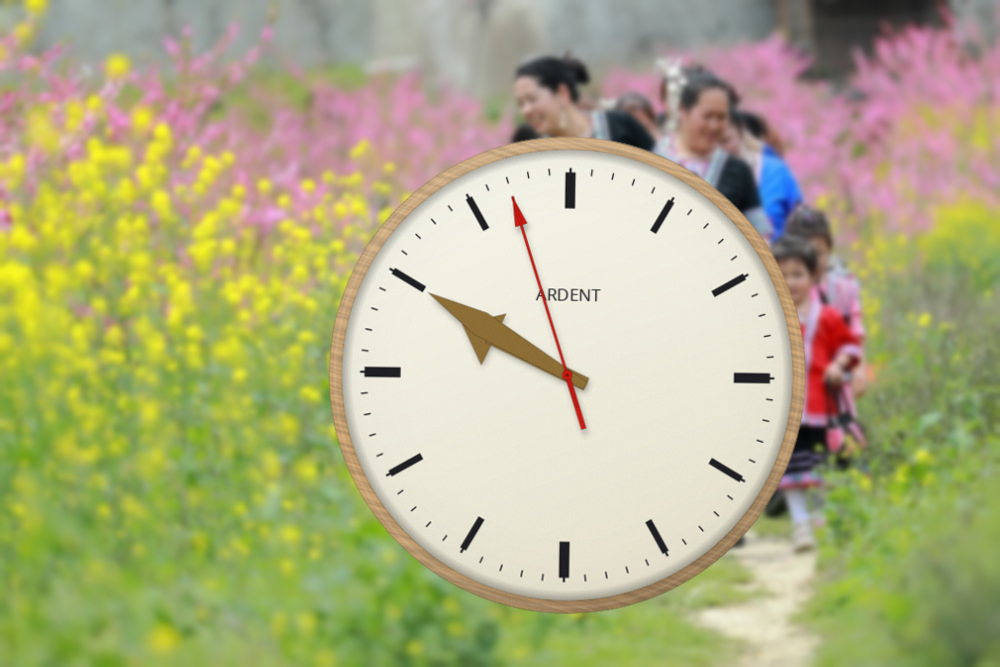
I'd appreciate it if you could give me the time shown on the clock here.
9:49:57
